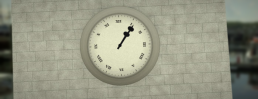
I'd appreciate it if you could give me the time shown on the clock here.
1:06
